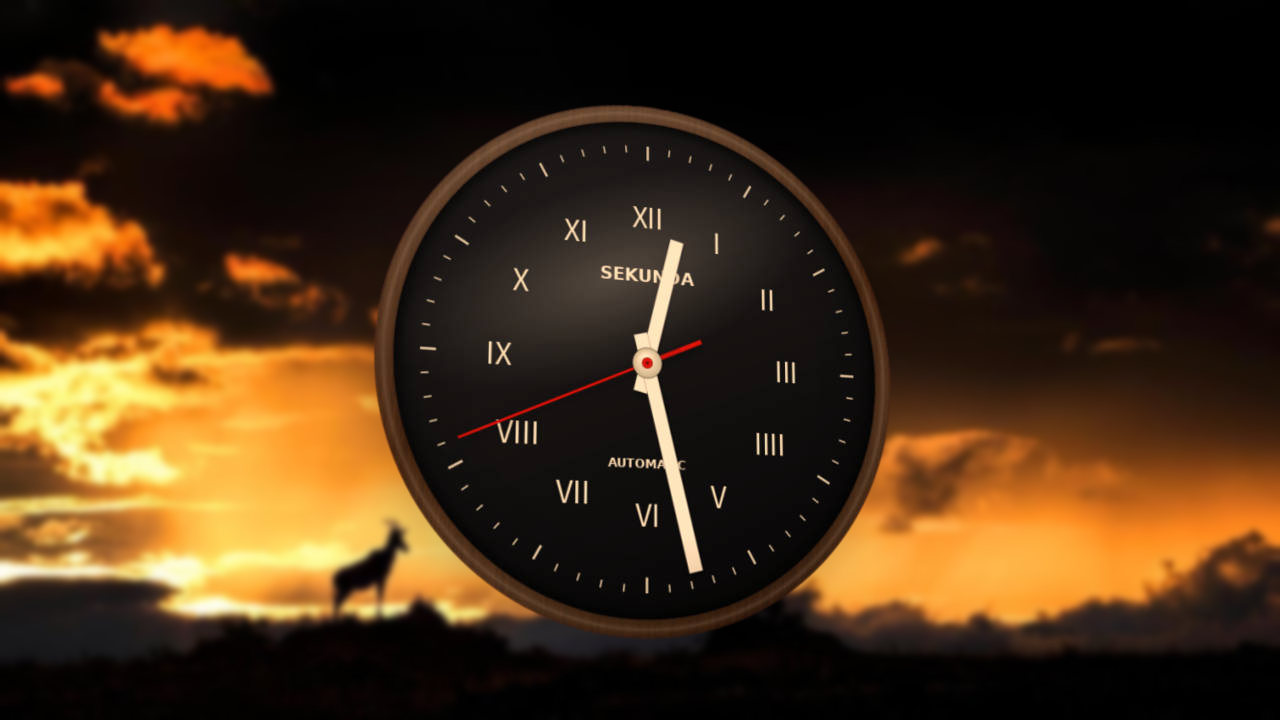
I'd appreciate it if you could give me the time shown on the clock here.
12:27:41
